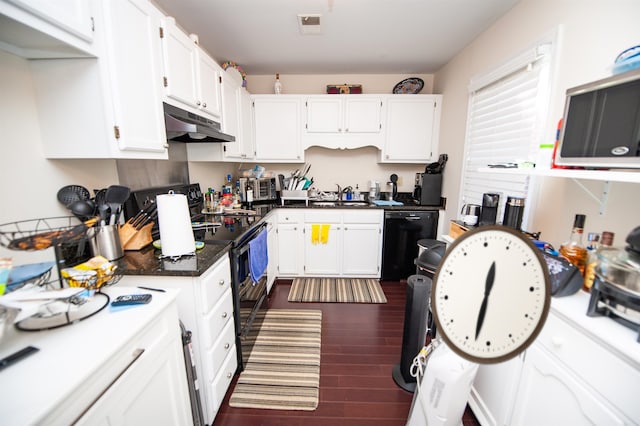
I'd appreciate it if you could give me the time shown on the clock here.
12:33
